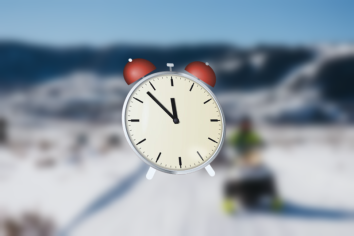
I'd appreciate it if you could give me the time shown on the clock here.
11:53
